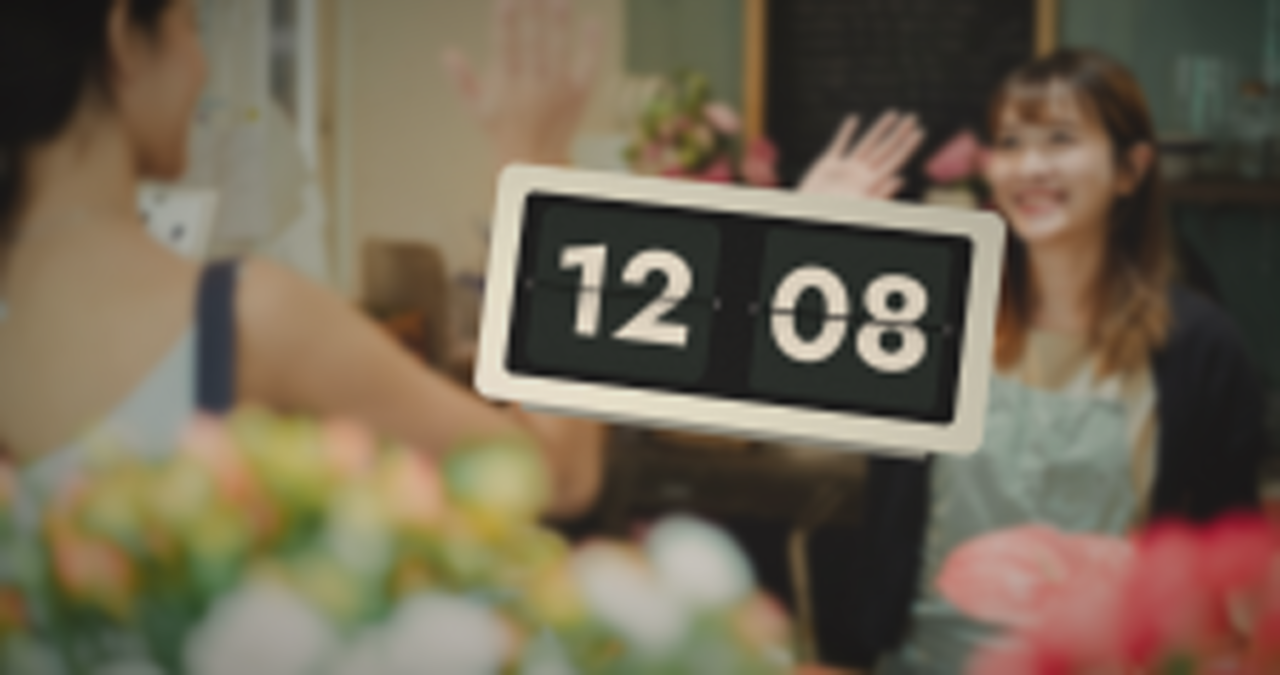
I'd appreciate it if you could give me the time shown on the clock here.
12:08
